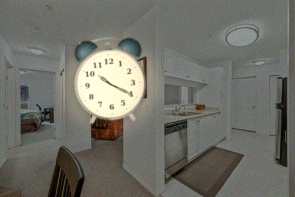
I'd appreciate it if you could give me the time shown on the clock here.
10:20
